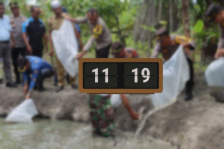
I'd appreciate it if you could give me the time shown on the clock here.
11:19
